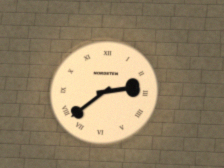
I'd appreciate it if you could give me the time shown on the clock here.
2:38
